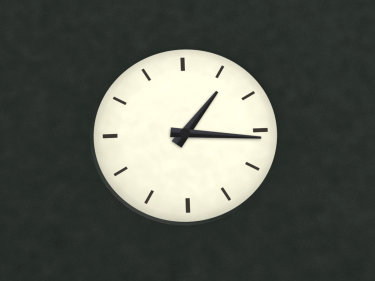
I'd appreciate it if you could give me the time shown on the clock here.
1:16
